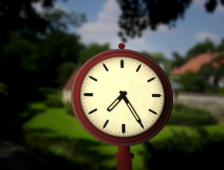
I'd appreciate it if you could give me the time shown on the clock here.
7:25
